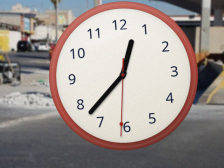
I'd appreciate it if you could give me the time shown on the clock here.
12:37:31
